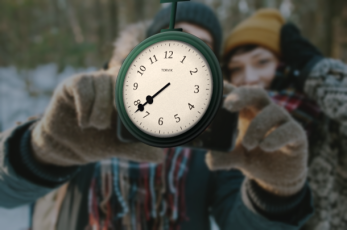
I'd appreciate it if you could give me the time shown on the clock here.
7:38
